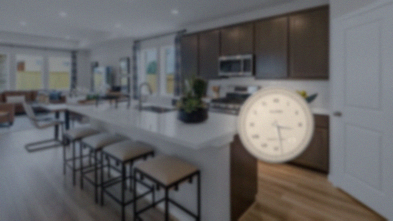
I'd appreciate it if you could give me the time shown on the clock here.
3:28
